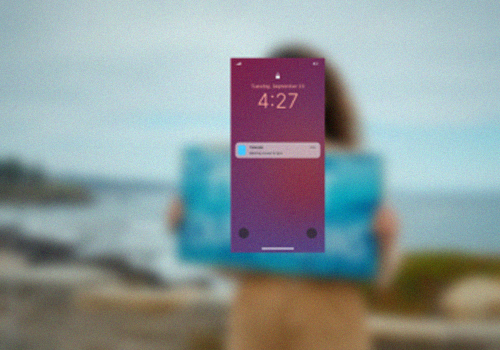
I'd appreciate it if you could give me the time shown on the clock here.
4:27
